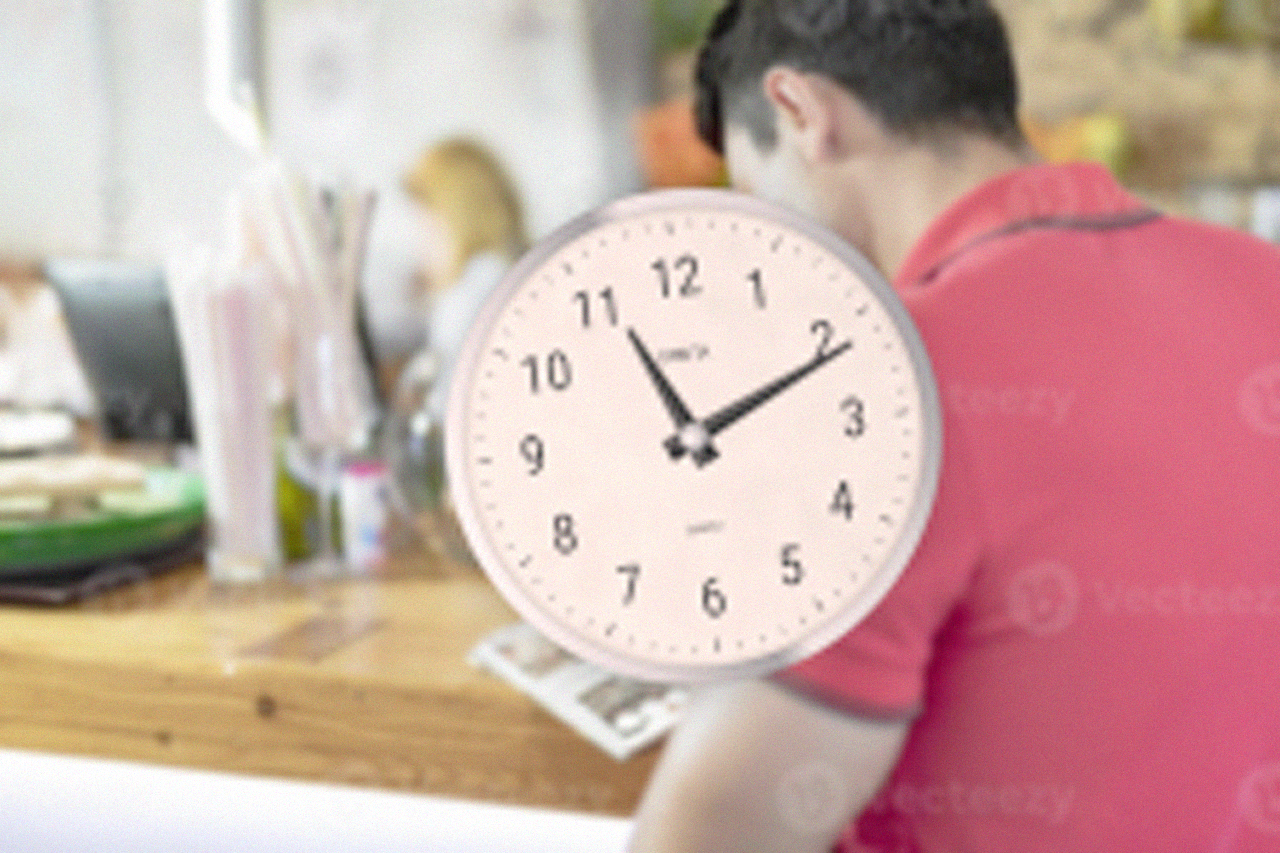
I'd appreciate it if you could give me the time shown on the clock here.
11:11
